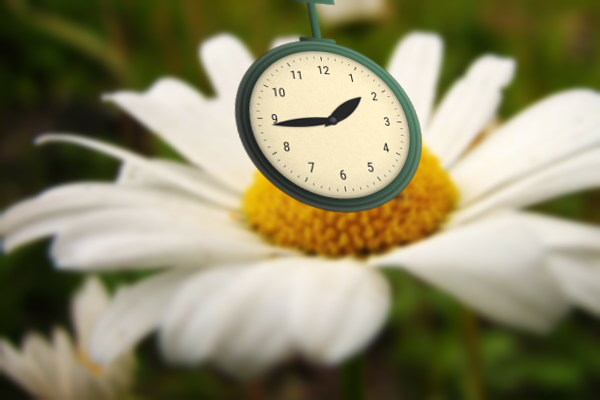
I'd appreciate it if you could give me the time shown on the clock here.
1:44
